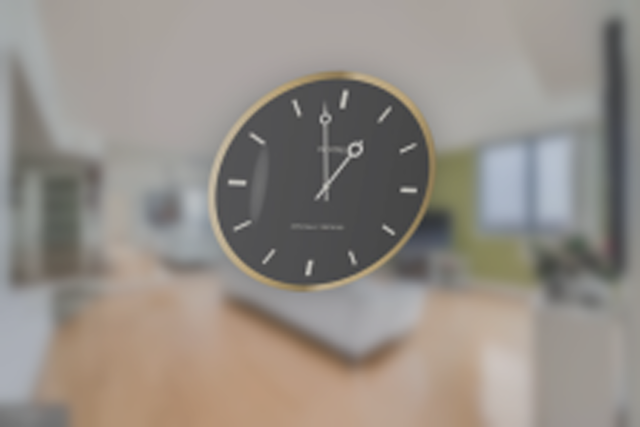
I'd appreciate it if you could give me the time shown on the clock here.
12:58
